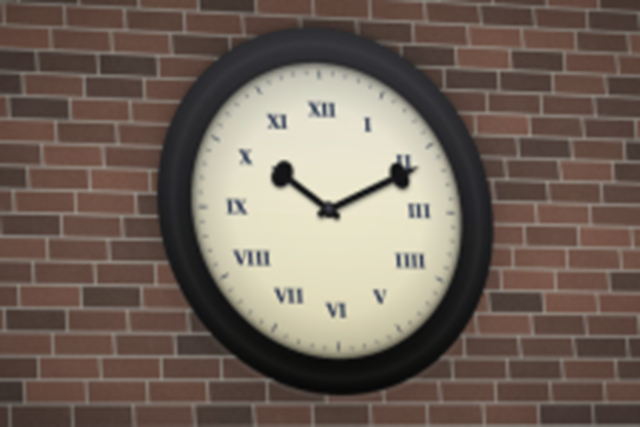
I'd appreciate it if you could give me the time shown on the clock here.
10:11
